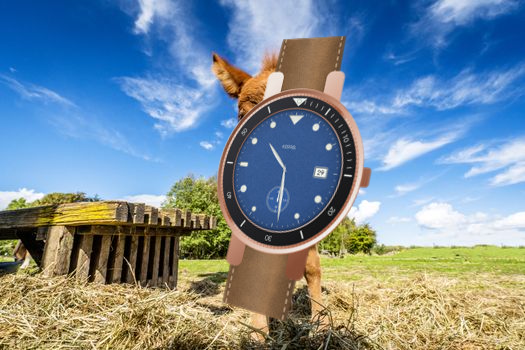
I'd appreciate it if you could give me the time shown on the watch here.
10:29
